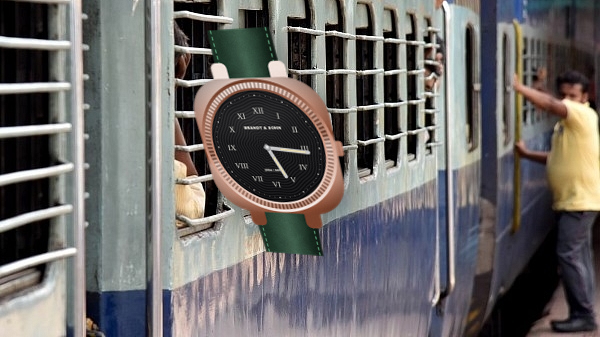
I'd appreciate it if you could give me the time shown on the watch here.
5:16
